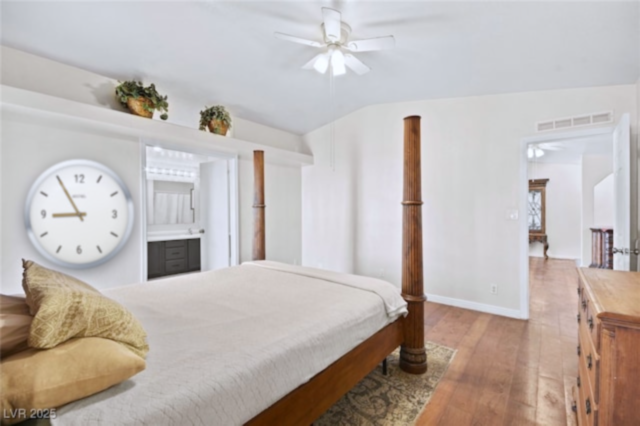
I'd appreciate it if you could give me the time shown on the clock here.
8:55
